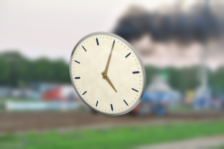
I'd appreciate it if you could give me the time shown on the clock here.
5:05
